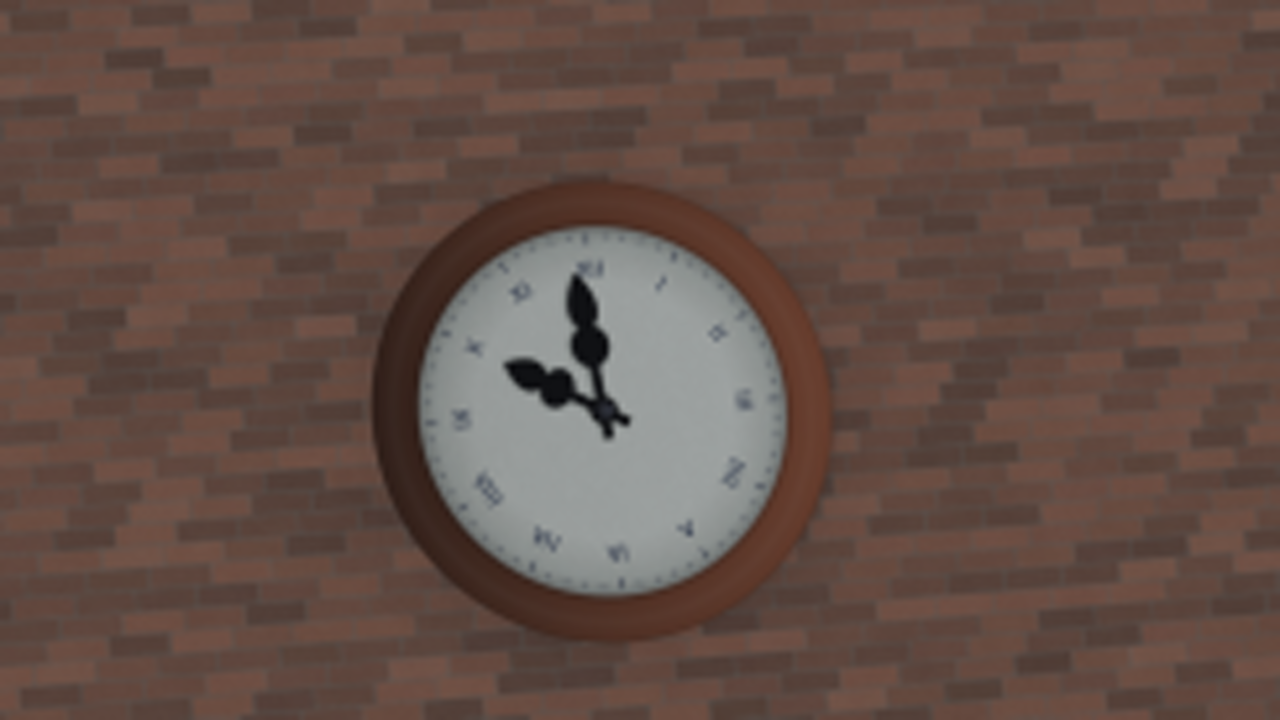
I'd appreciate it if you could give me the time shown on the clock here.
9:59
